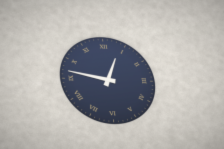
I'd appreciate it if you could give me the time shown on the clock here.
12:47
